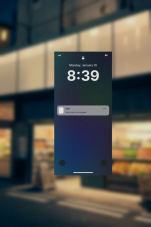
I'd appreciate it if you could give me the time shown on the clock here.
8:39
